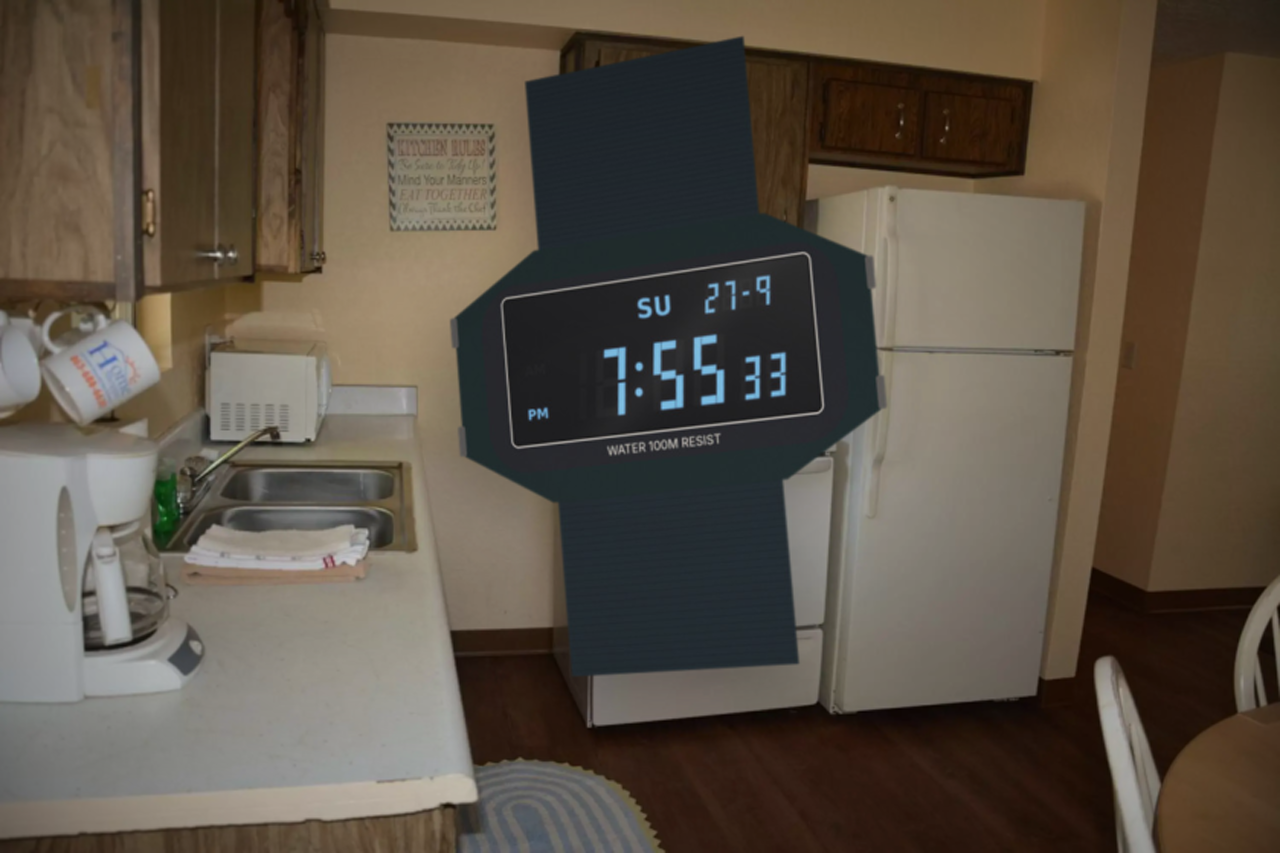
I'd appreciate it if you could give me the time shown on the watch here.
7:55:33
